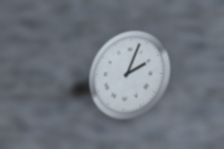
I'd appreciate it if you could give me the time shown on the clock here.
2:03
